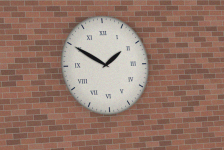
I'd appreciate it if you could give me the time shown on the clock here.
1:50
